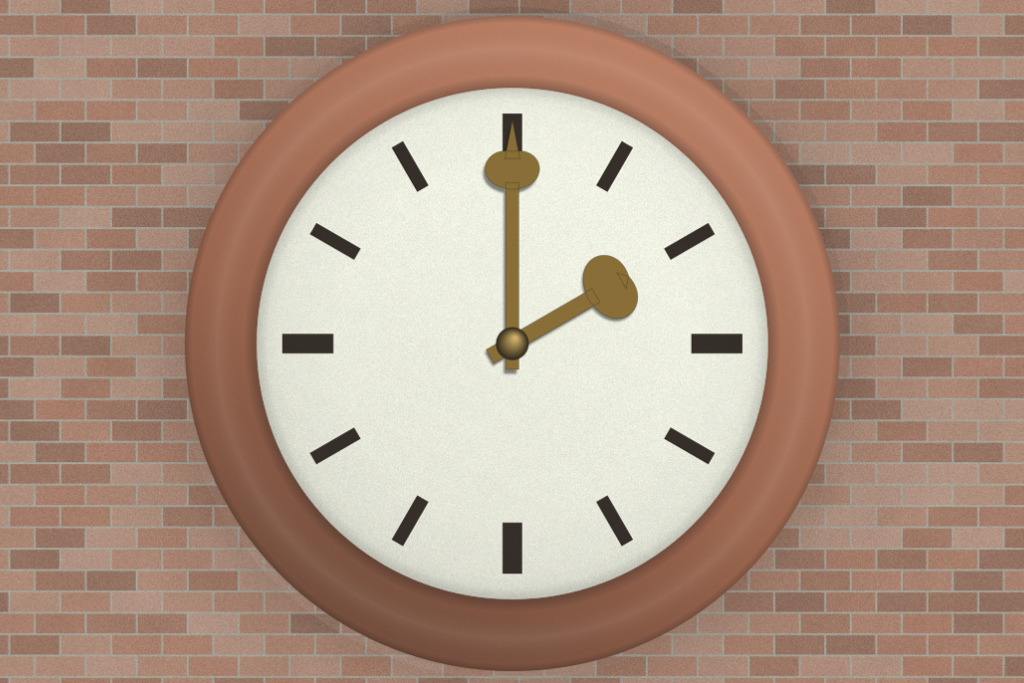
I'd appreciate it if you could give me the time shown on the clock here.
2:00
